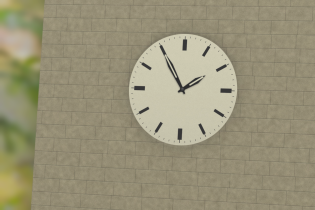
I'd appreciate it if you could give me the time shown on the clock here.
1:55
